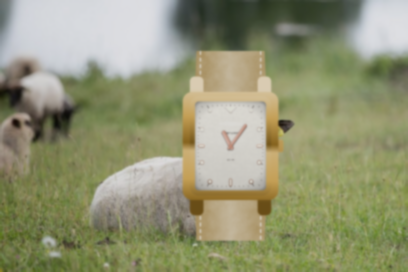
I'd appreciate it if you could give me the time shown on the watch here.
11:06
